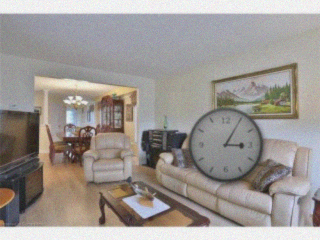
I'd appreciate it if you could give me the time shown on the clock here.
3:05
